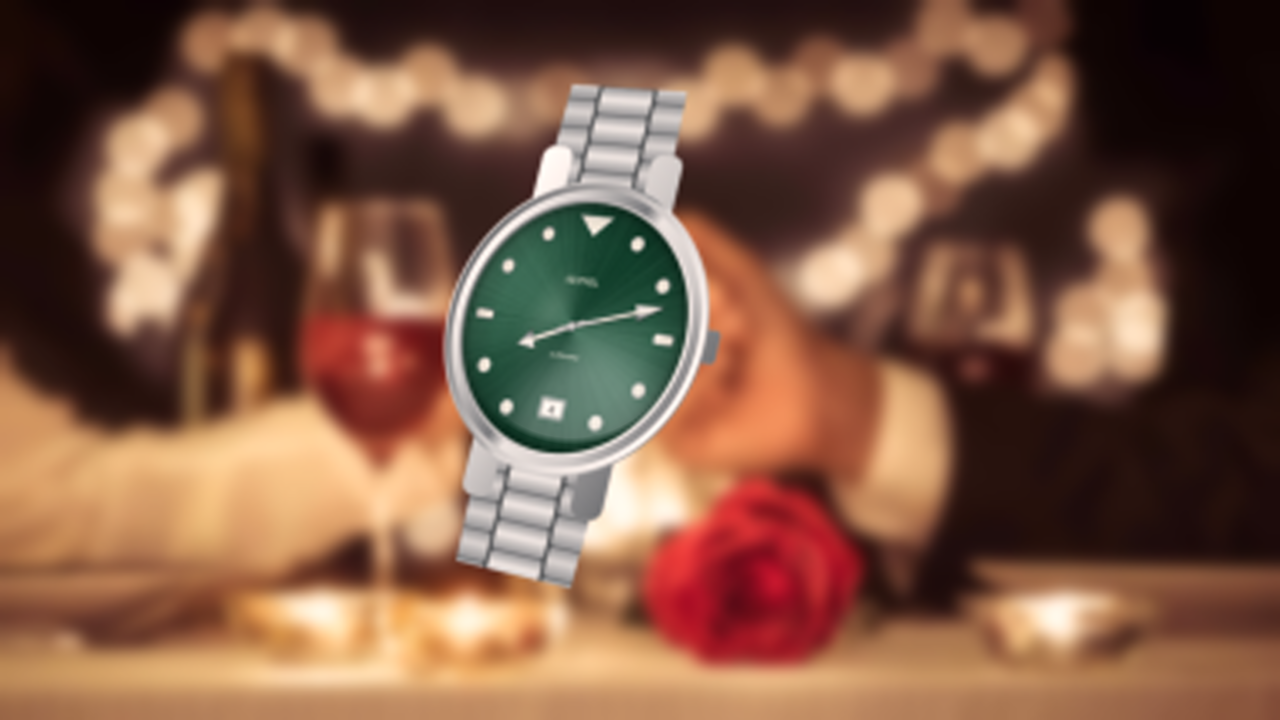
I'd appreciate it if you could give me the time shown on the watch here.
8:12
